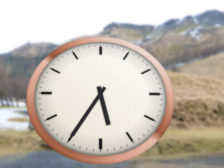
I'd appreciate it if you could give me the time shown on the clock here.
5:35
